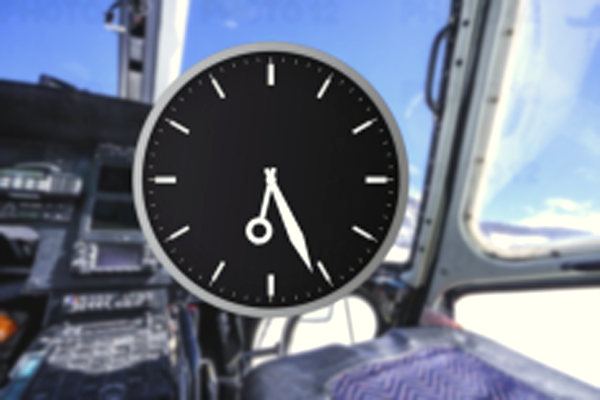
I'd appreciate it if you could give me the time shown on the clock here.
6:26
